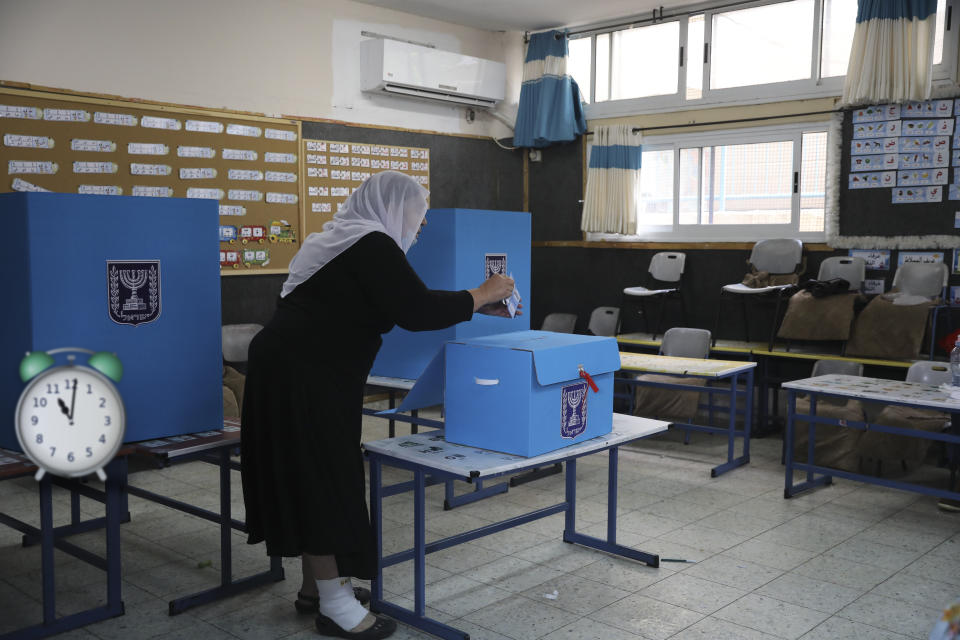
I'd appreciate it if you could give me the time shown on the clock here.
11:01
